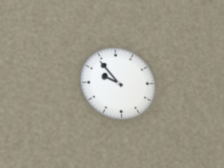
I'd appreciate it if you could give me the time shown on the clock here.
9:54
